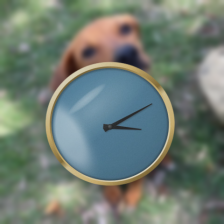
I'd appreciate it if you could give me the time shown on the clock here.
3:10
